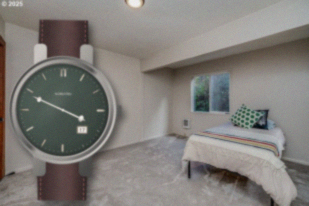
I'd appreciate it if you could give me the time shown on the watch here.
3:49
